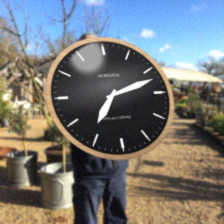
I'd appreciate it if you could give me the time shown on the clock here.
7:12
